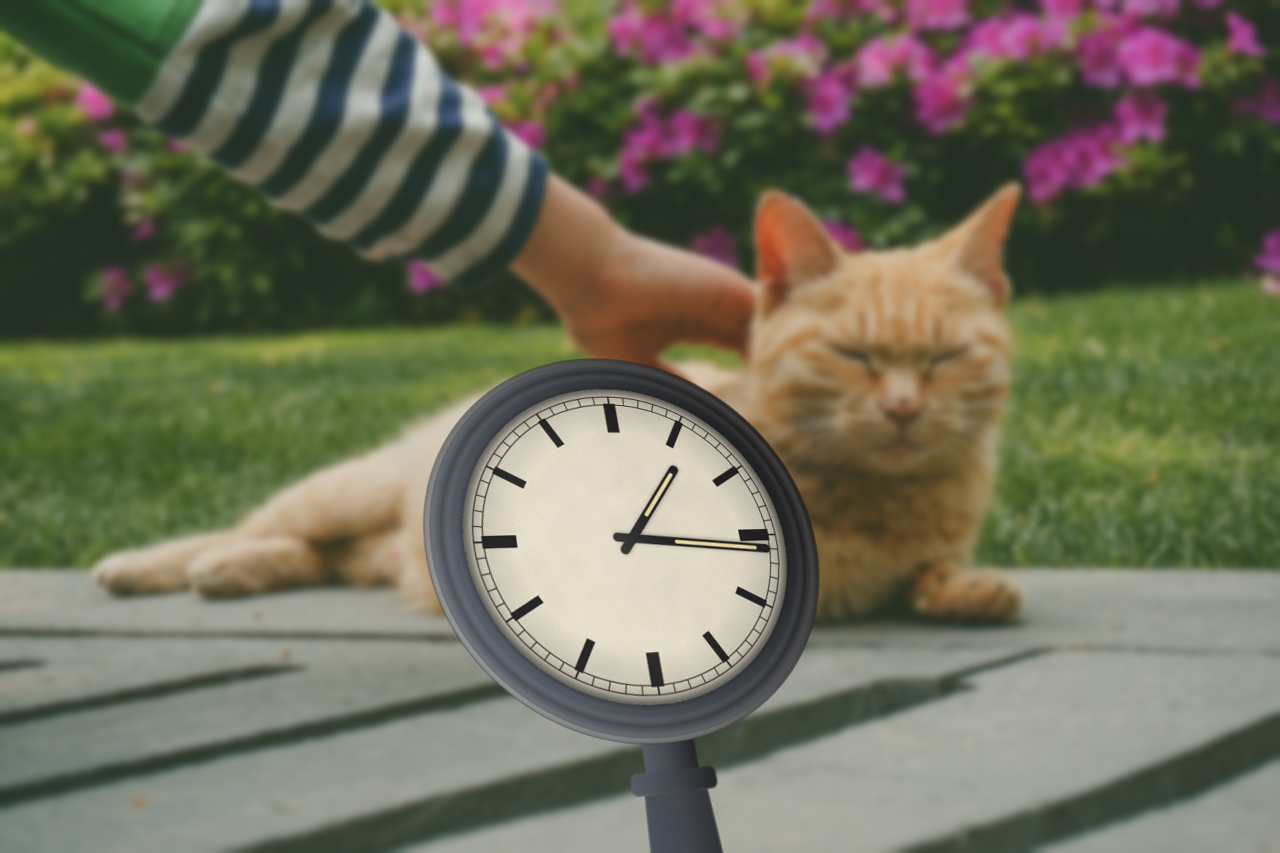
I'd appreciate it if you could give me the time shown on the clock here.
1:16
